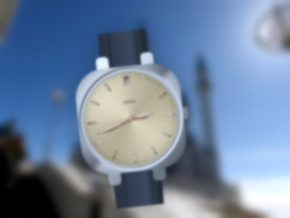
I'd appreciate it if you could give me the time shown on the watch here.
2:42
